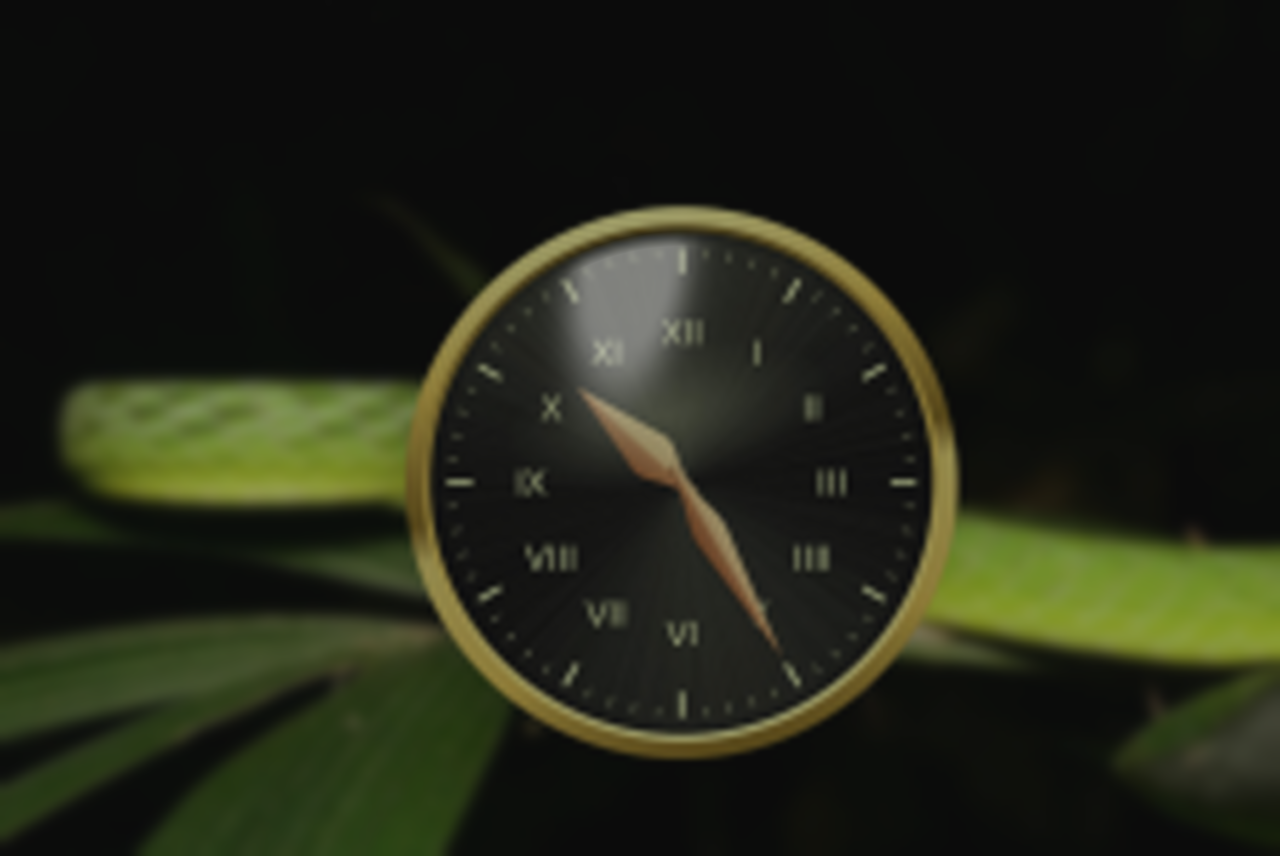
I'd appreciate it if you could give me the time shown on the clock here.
10:25
